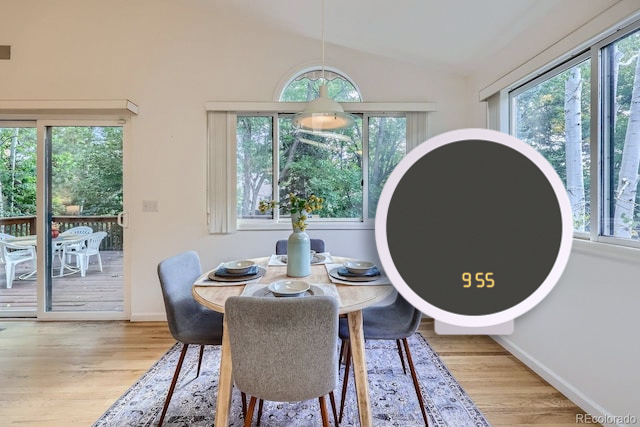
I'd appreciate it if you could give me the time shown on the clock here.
9:55
